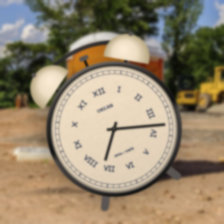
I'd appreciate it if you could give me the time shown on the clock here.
7:18
